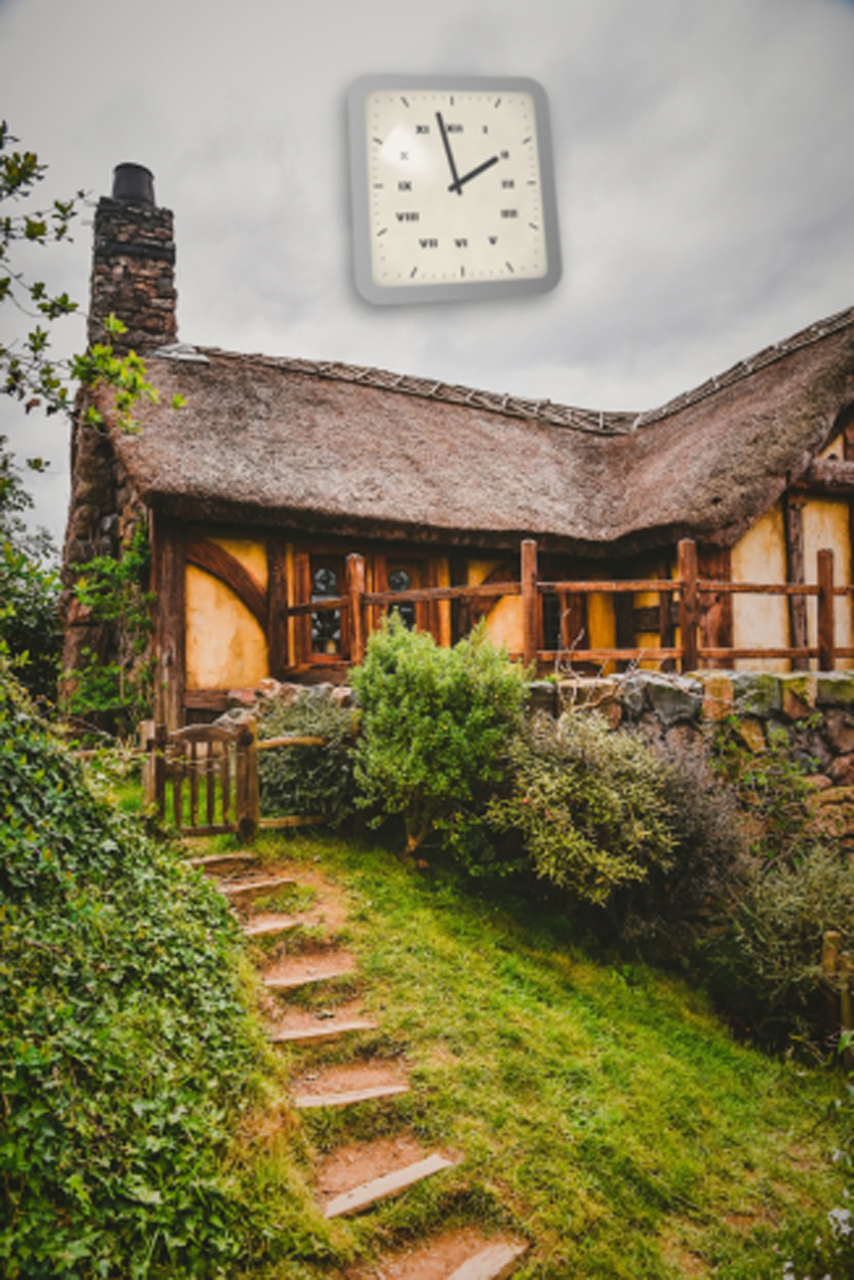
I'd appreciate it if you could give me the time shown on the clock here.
1:58
